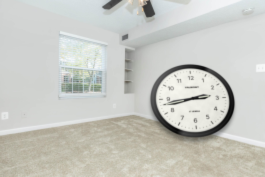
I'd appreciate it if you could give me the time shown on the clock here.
2:43
